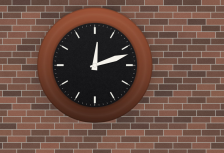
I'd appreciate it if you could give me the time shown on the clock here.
12:12
